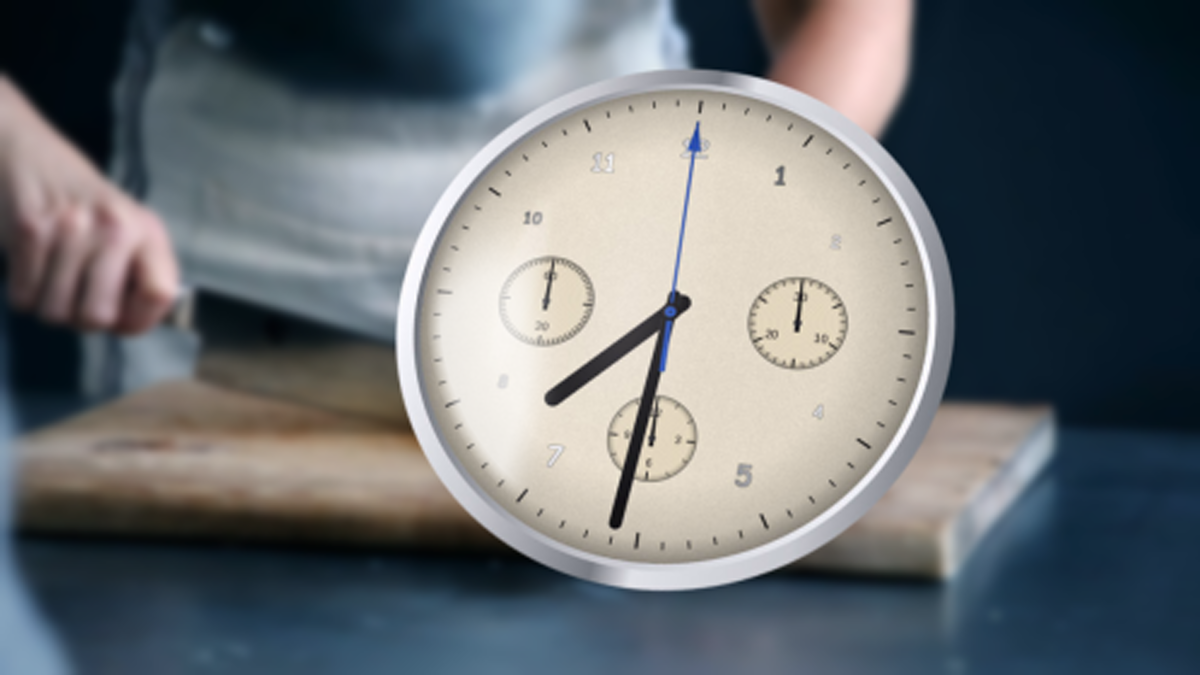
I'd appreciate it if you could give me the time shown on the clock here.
7:31
